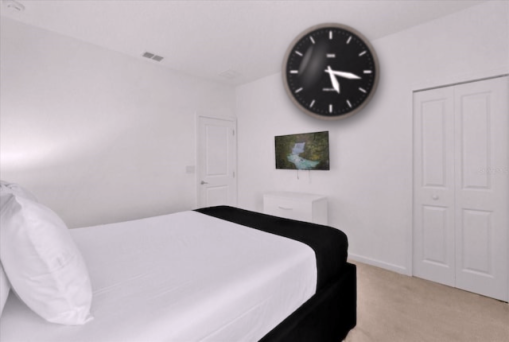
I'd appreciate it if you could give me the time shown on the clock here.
5:17
